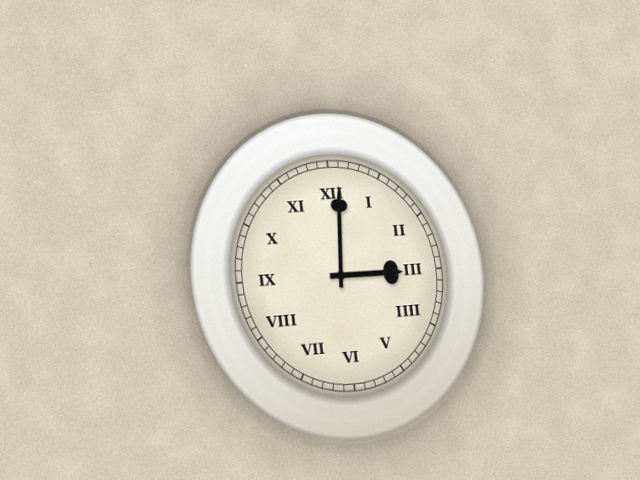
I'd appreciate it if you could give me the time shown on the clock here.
3:01
